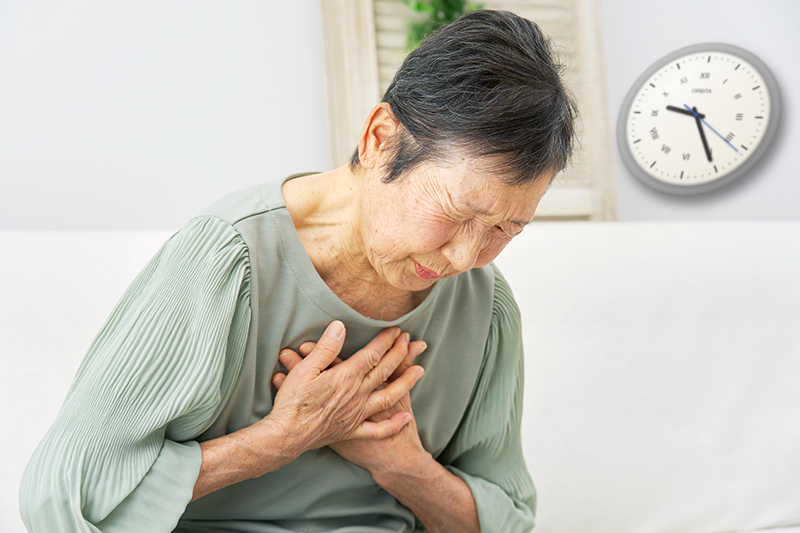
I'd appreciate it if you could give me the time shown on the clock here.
9:25:21
